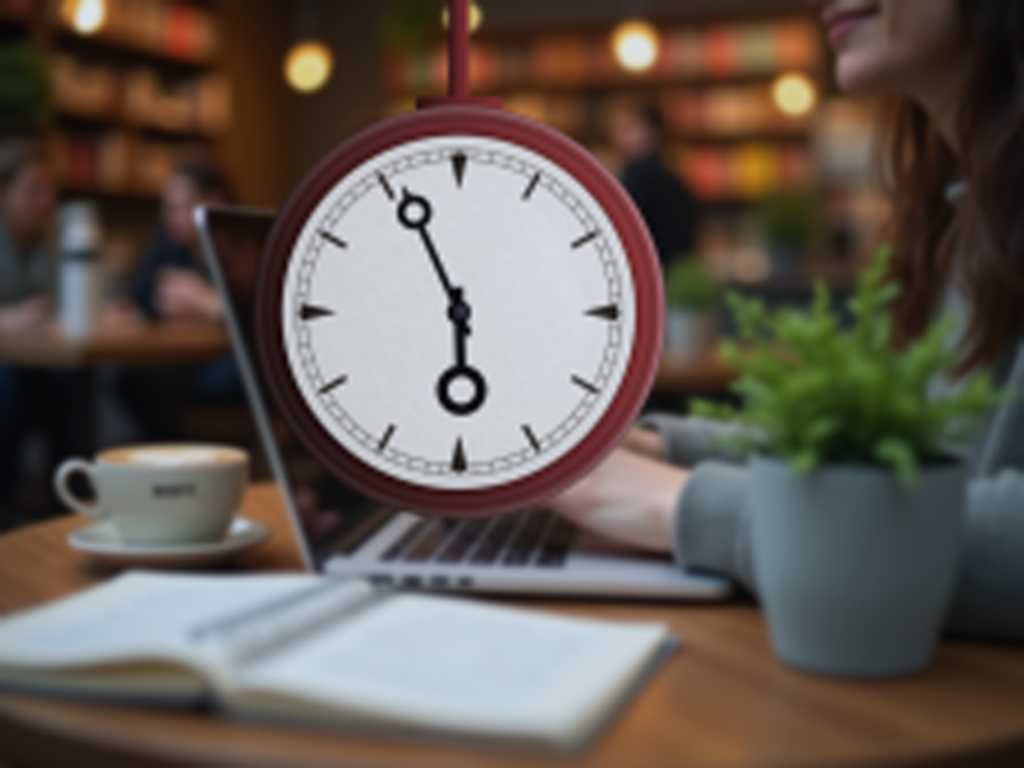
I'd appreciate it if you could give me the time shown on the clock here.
5:56
